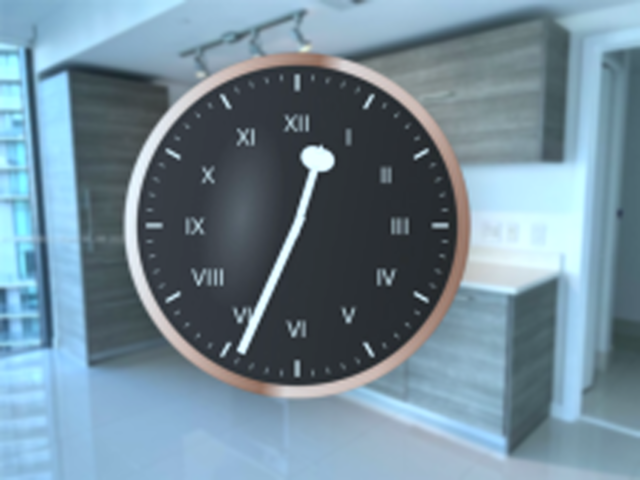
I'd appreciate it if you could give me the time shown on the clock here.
12:34
